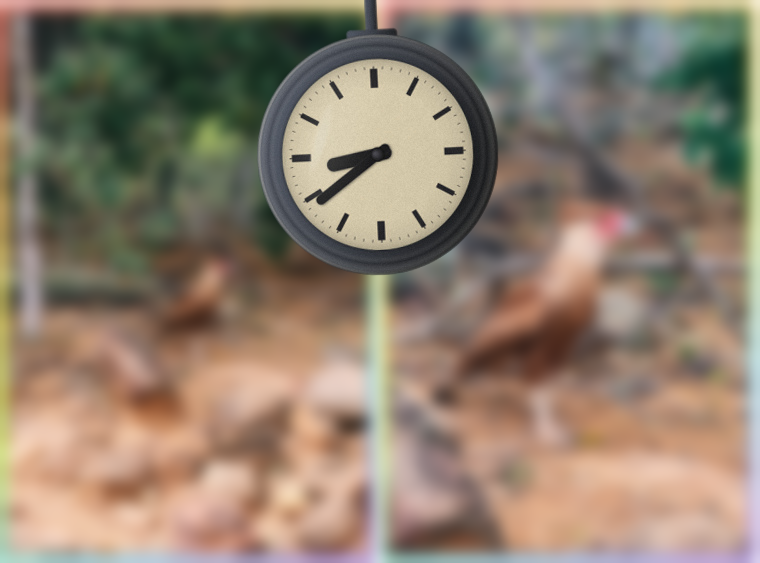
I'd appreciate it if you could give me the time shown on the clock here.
8:39
